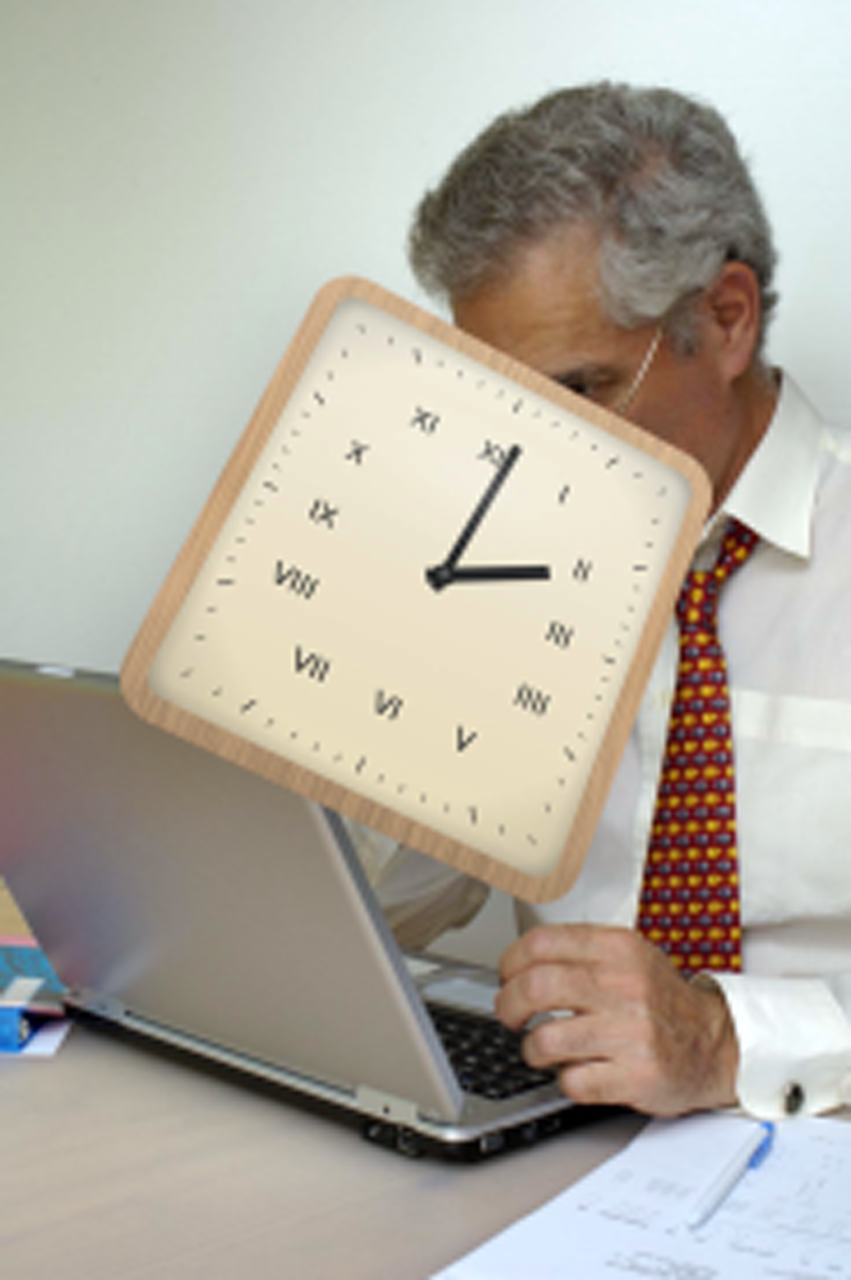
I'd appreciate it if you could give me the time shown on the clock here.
2:01
